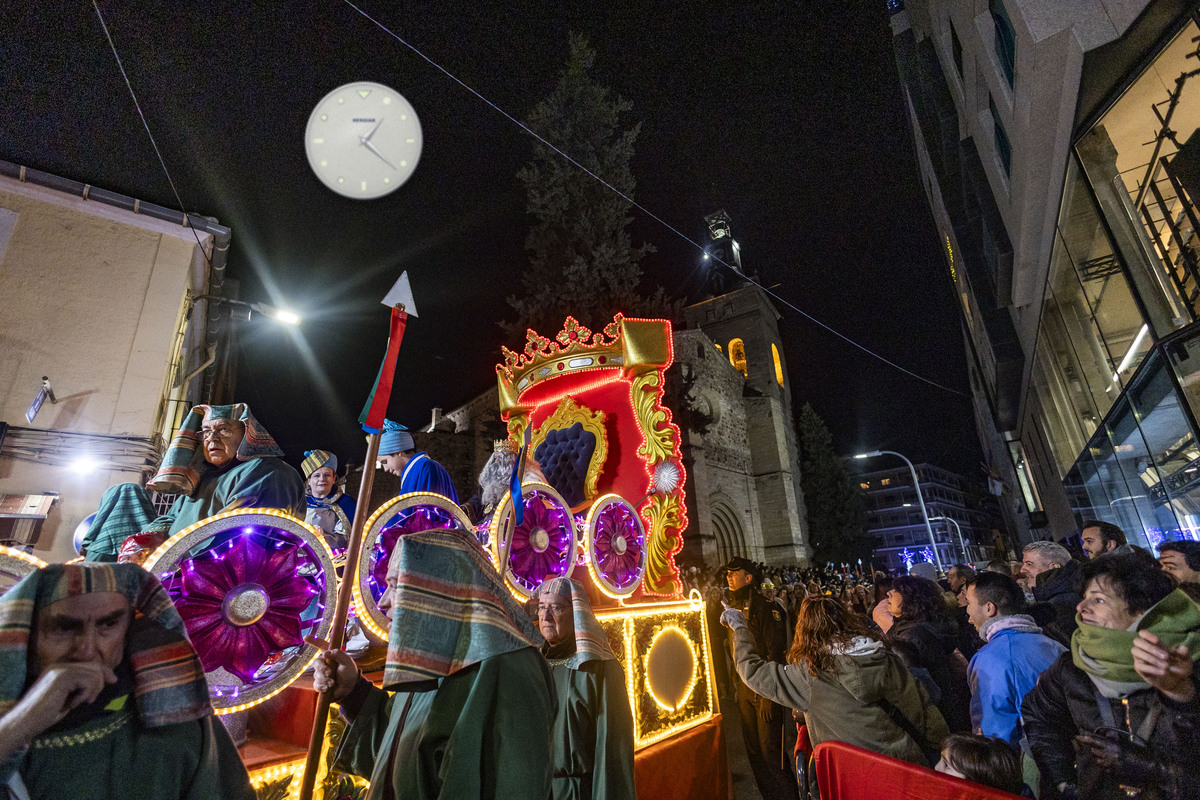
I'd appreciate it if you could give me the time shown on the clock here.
1:22
